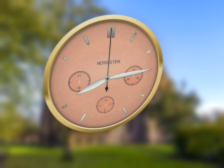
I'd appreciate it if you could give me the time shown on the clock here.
8:14
